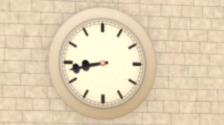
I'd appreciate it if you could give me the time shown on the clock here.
8:43
